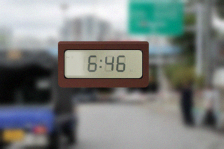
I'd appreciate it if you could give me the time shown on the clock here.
6:46
